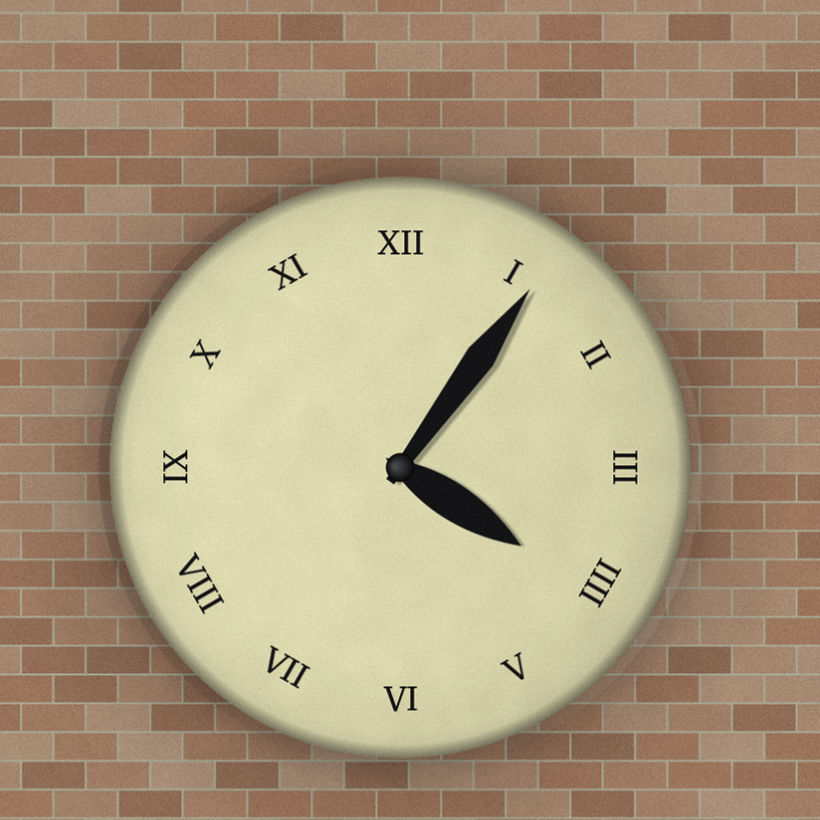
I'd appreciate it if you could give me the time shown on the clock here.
4:06
